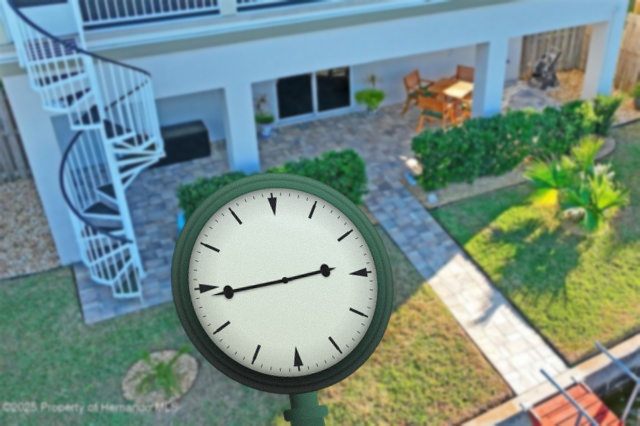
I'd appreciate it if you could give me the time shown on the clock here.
2:44
